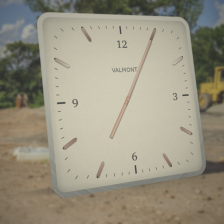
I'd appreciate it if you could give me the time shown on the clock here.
7:05
